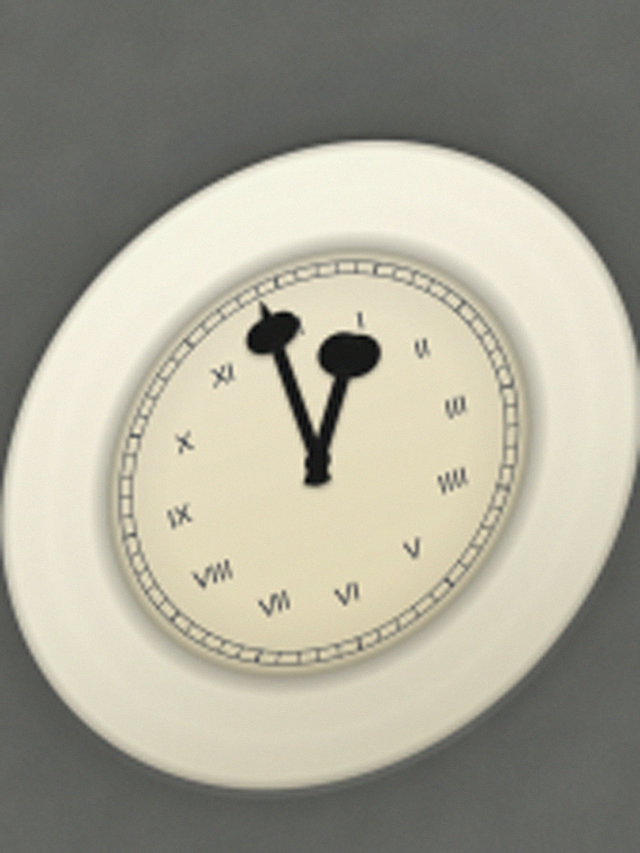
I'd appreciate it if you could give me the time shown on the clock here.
12:59
